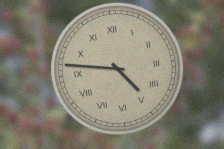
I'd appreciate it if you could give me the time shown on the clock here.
4:47
